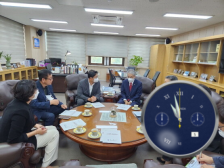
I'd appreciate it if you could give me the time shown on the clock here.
10:58
